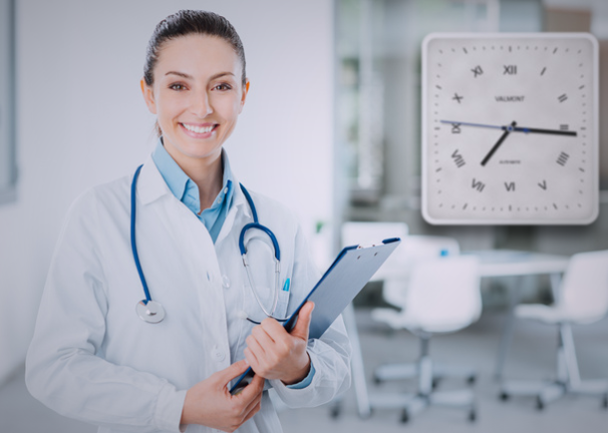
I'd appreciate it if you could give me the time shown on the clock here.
7:15:46
